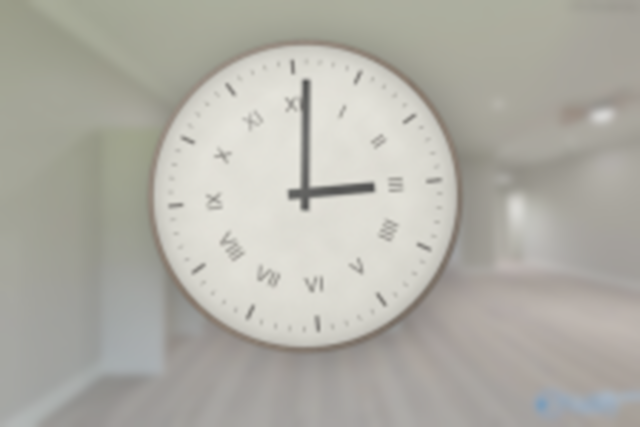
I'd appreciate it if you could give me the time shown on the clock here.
3:01
